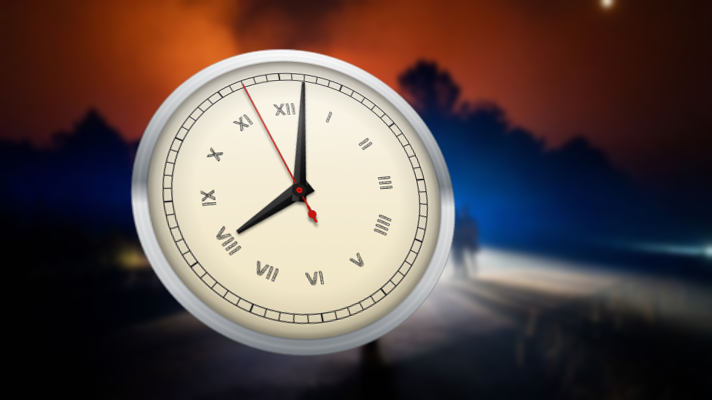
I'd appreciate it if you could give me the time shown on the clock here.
8:01:57
